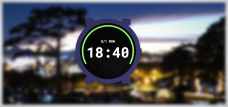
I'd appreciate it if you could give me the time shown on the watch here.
18:40
